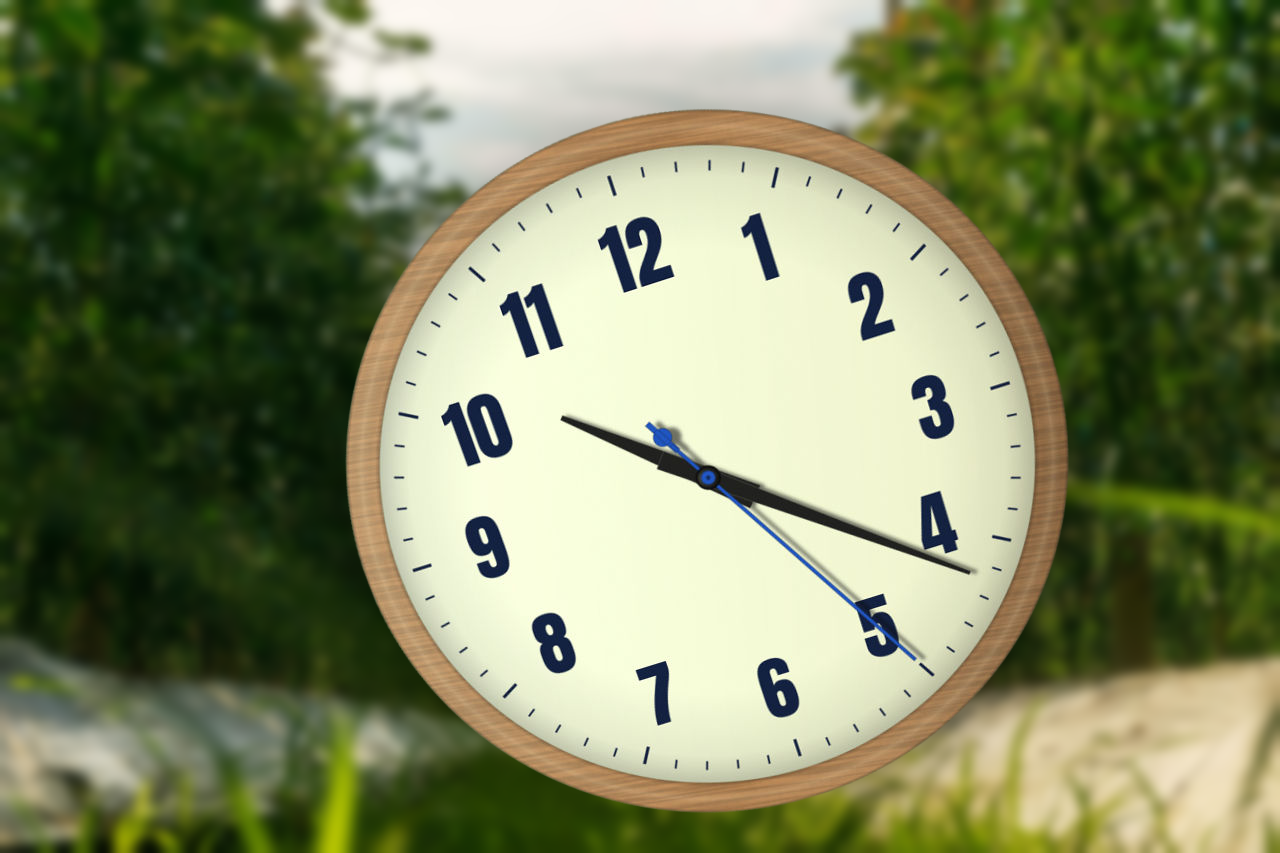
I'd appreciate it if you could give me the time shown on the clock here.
10:21:25
